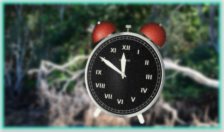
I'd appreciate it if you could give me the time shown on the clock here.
11:50
